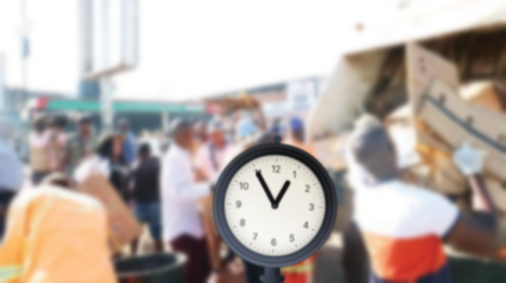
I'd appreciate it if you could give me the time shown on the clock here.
12:55
